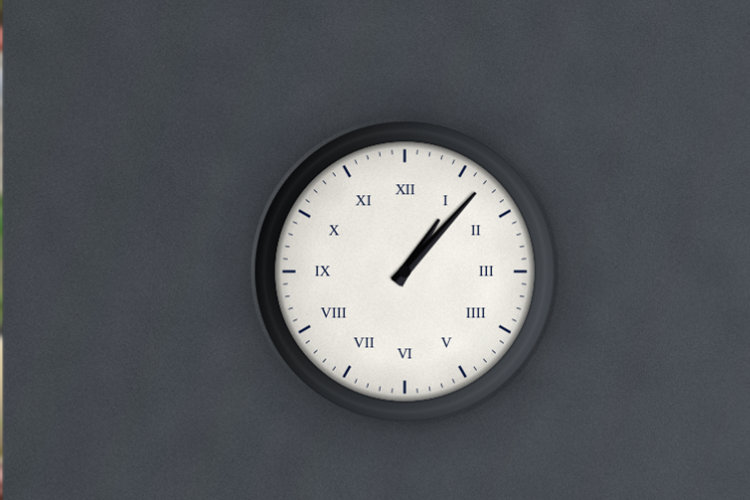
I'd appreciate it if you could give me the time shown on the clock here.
1:07
